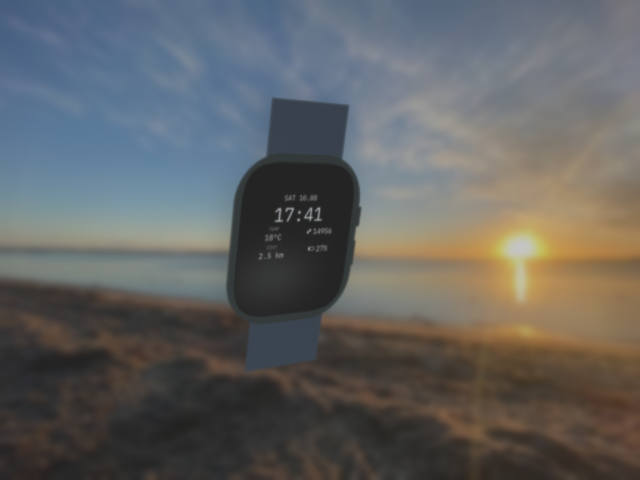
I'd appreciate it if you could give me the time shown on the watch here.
17:41
